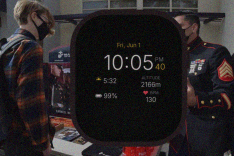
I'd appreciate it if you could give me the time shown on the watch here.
10:05:40
